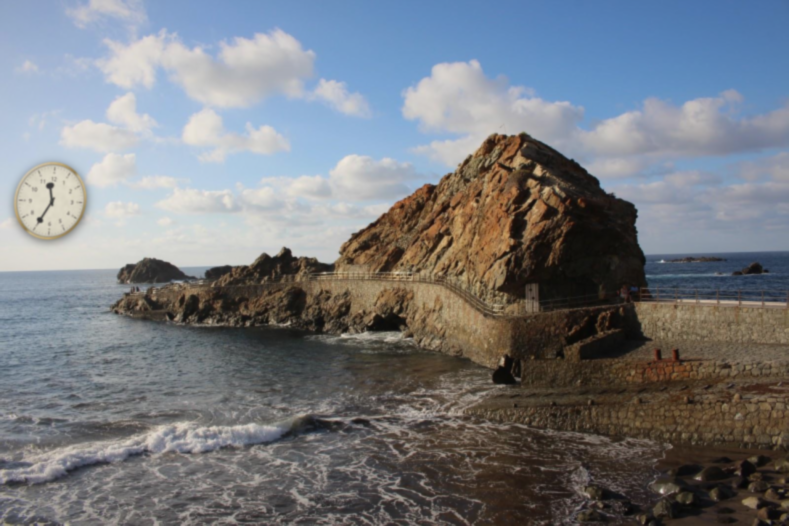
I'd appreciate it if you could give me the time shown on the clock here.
11:35
